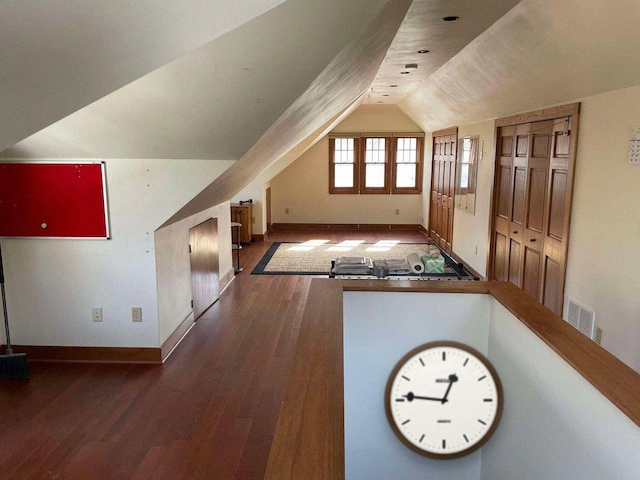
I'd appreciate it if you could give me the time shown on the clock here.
12:46
